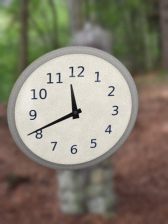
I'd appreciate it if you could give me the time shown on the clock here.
11:41
